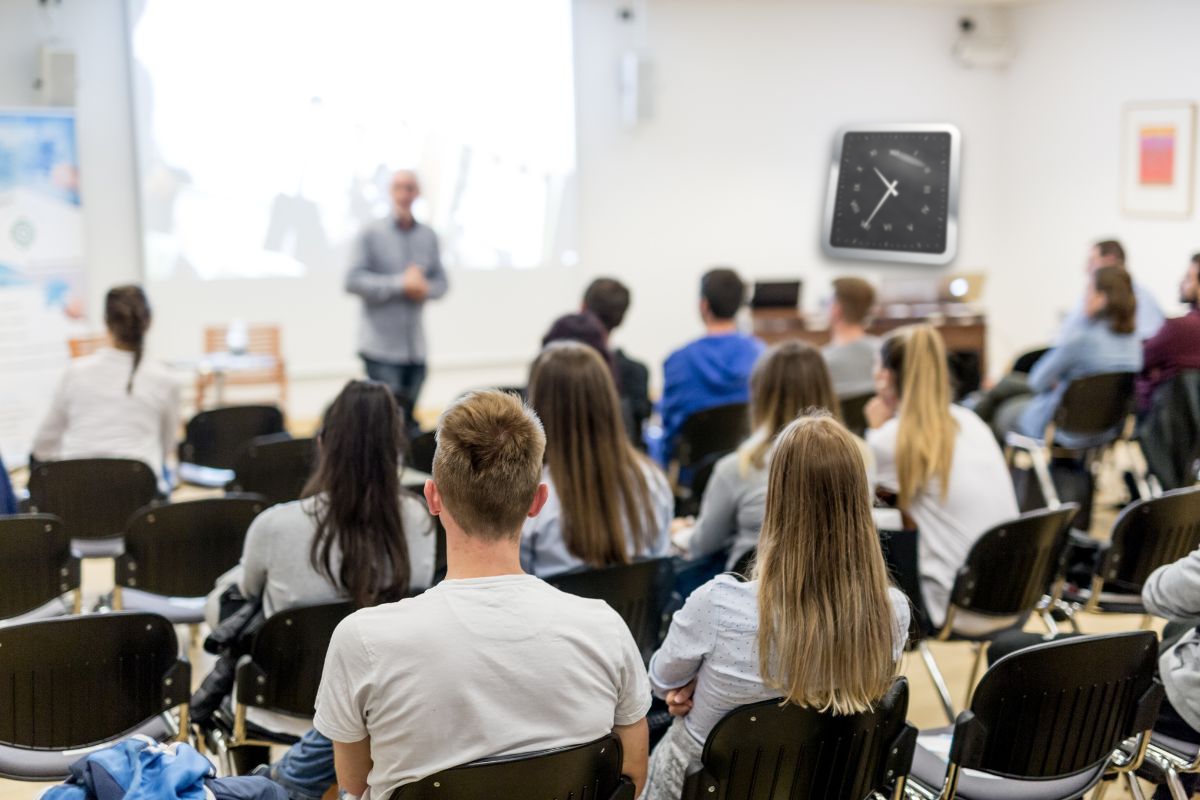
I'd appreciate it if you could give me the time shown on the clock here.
10:35
